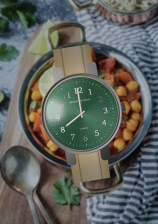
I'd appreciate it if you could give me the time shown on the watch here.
8:00
